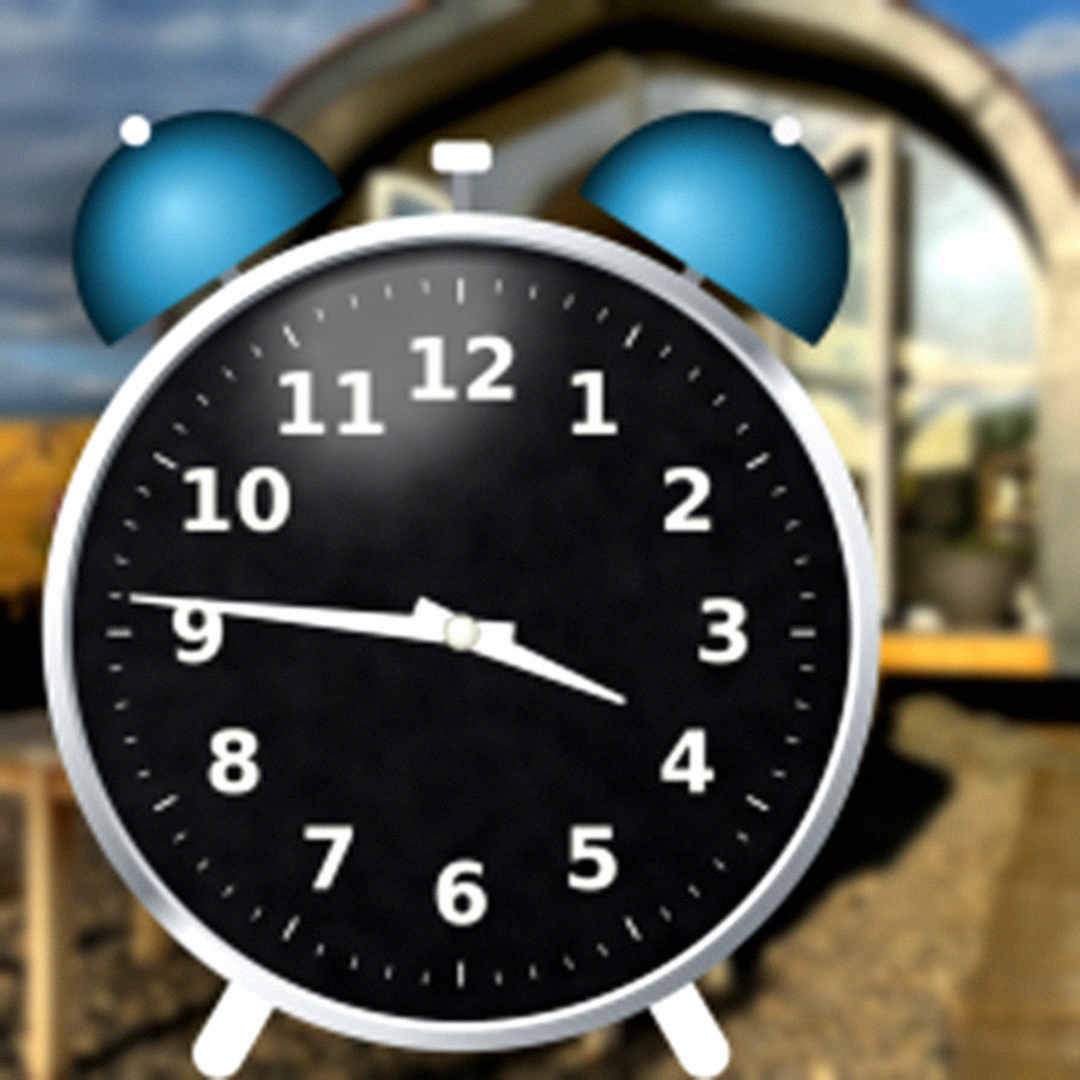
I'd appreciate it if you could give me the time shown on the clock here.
3:46
